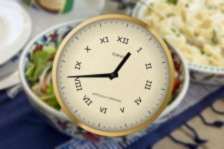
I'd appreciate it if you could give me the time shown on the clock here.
12:42
